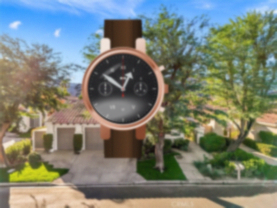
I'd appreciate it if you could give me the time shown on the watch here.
12:51
